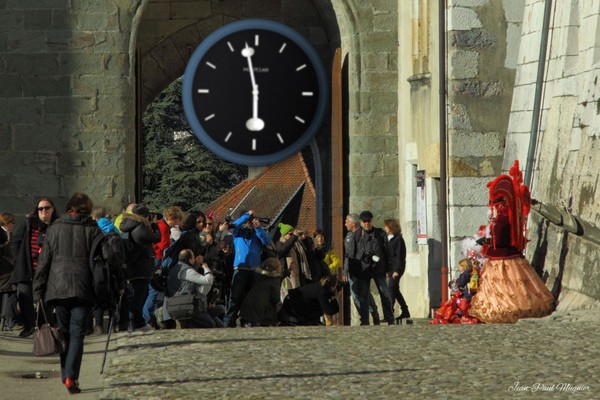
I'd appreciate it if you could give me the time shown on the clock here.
5:58
